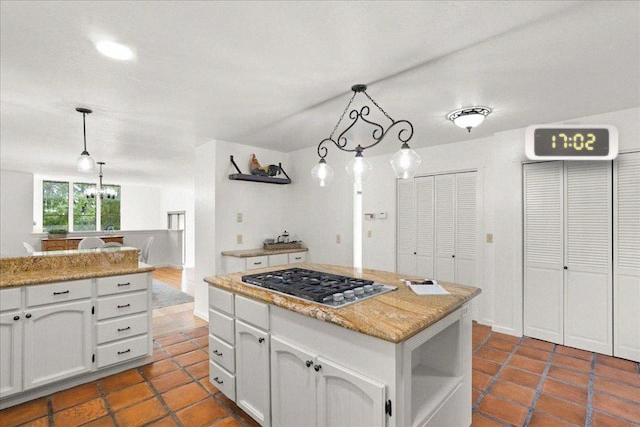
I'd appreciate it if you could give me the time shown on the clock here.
17:02
